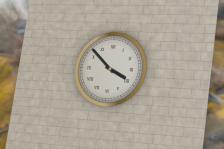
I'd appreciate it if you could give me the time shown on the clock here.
3:52
